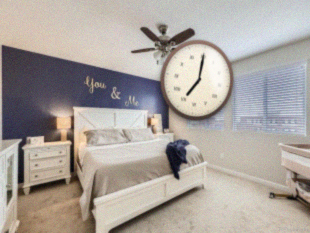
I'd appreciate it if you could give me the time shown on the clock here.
7:00
